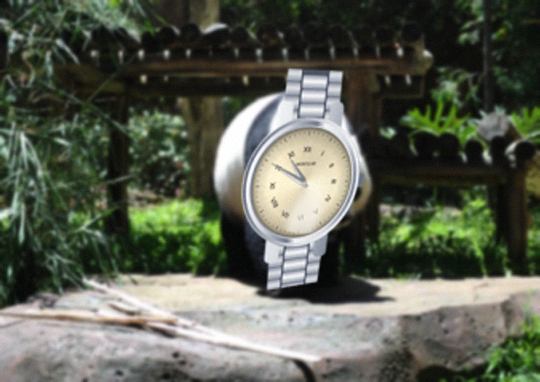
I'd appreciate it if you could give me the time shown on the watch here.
10:50
